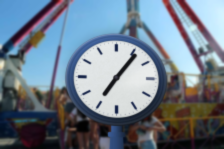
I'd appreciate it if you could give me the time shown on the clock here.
7:06
